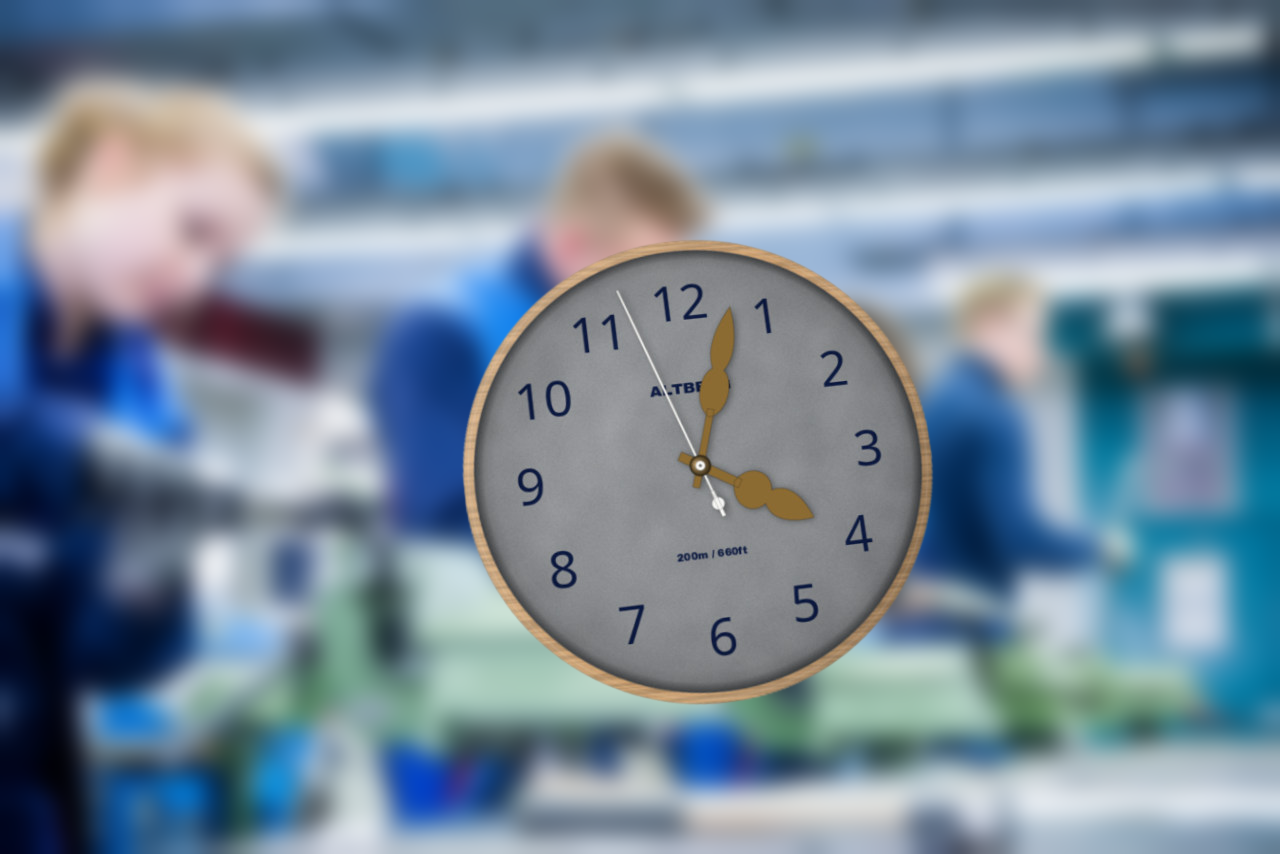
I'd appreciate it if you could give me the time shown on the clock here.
4:02:57
